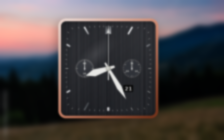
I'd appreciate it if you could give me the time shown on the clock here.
8:25
